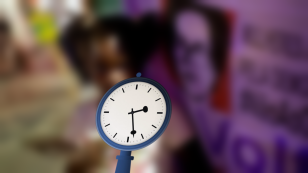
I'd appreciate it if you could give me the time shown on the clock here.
2:28
